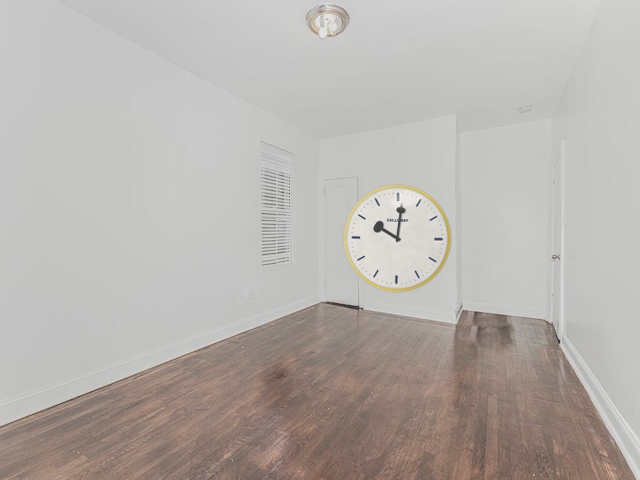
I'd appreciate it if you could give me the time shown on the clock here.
10:01
